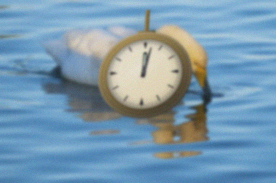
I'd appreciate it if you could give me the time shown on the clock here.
12:02
